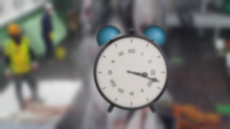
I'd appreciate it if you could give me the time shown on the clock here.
3:18
